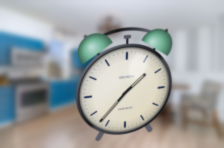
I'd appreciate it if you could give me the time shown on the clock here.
1:37
